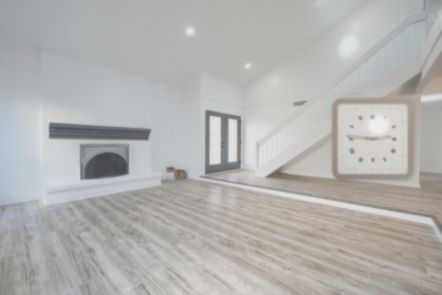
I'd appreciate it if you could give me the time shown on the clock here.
2:46
